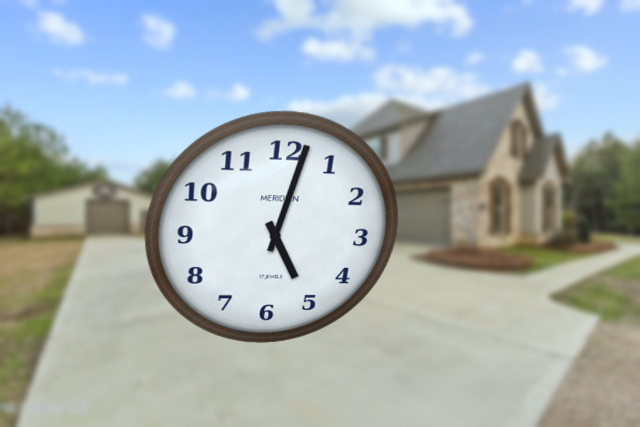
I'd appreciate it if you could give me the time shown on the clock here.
5:02
